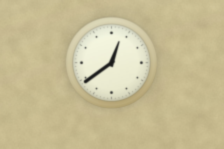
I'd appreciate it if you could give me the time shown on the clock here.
12:39
